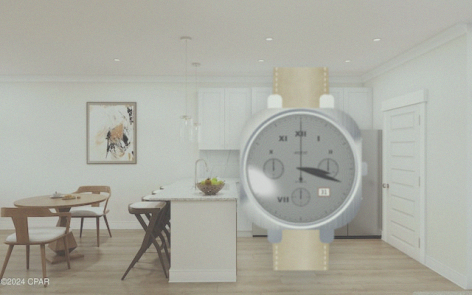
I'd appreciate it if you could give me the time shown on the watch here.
3:18
